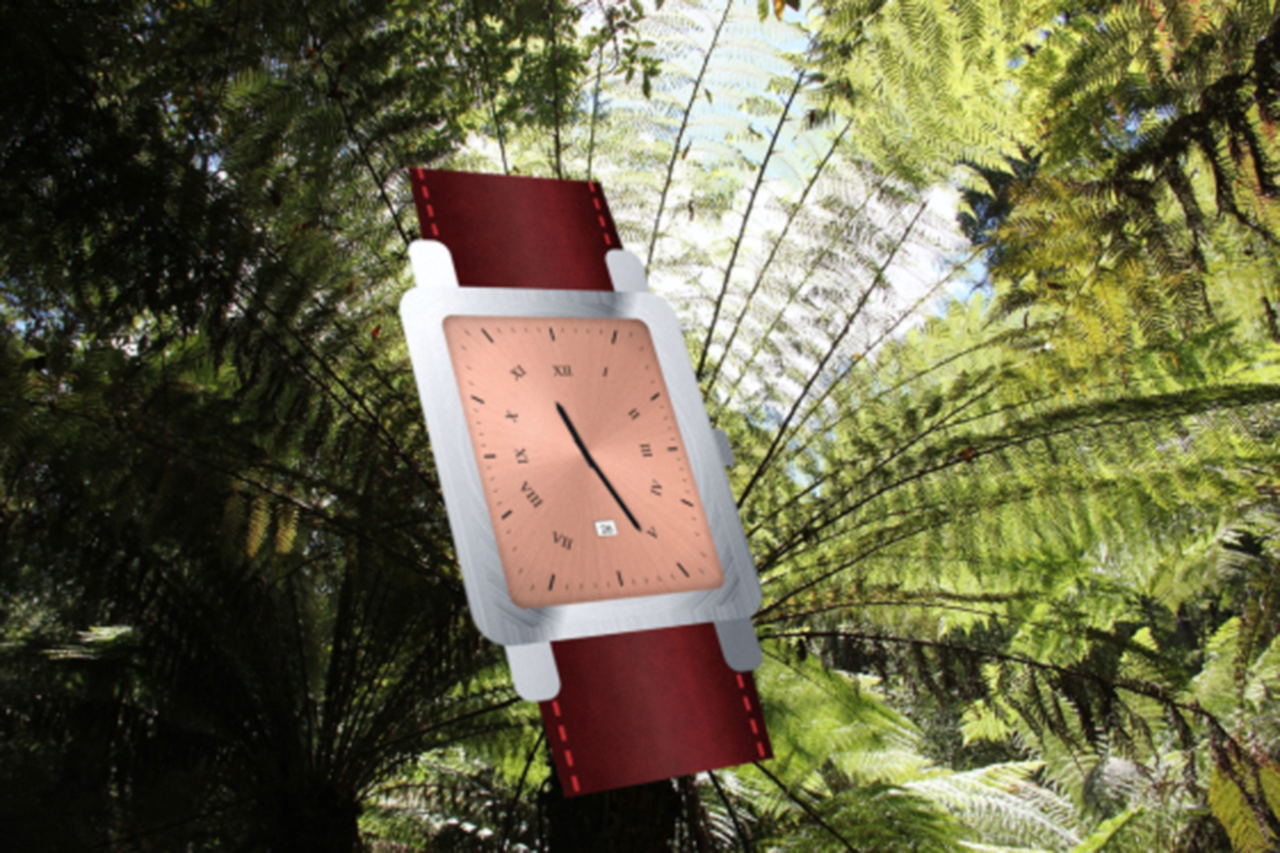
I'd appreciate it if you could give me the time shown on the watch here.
11:26
